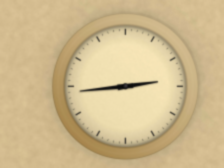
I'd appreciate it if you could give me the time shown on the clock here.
2:44
